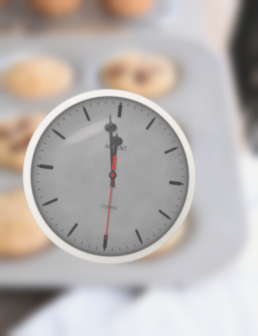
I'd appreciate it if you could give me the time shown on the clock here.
11:58:30
